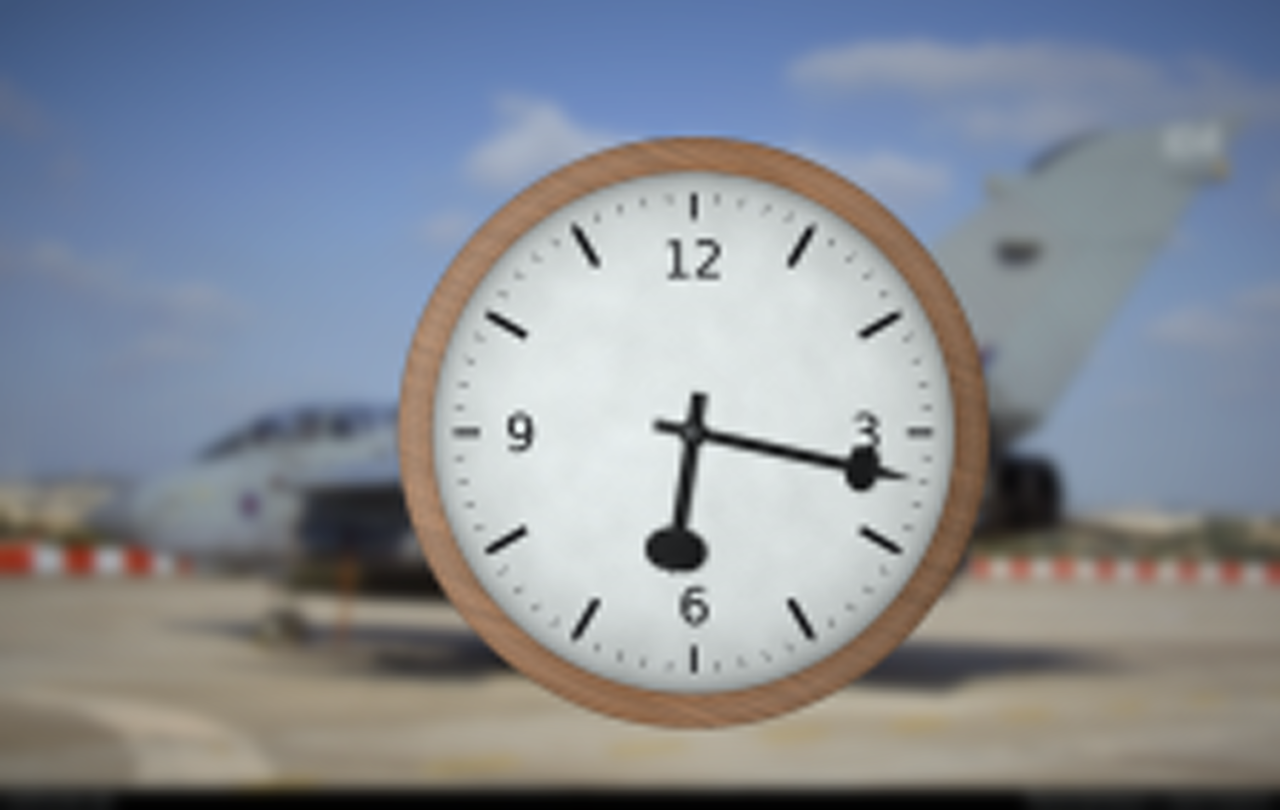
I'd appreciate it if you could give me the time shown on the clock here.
6:17
